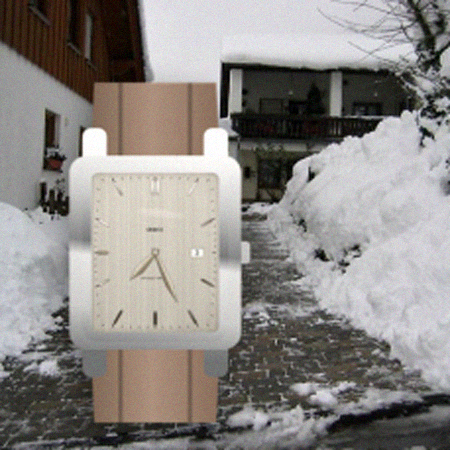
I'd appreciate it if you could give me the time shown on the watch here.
7:26
